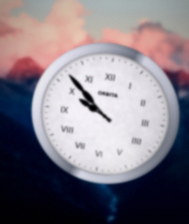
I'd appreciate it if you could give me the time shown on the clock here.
9:52
